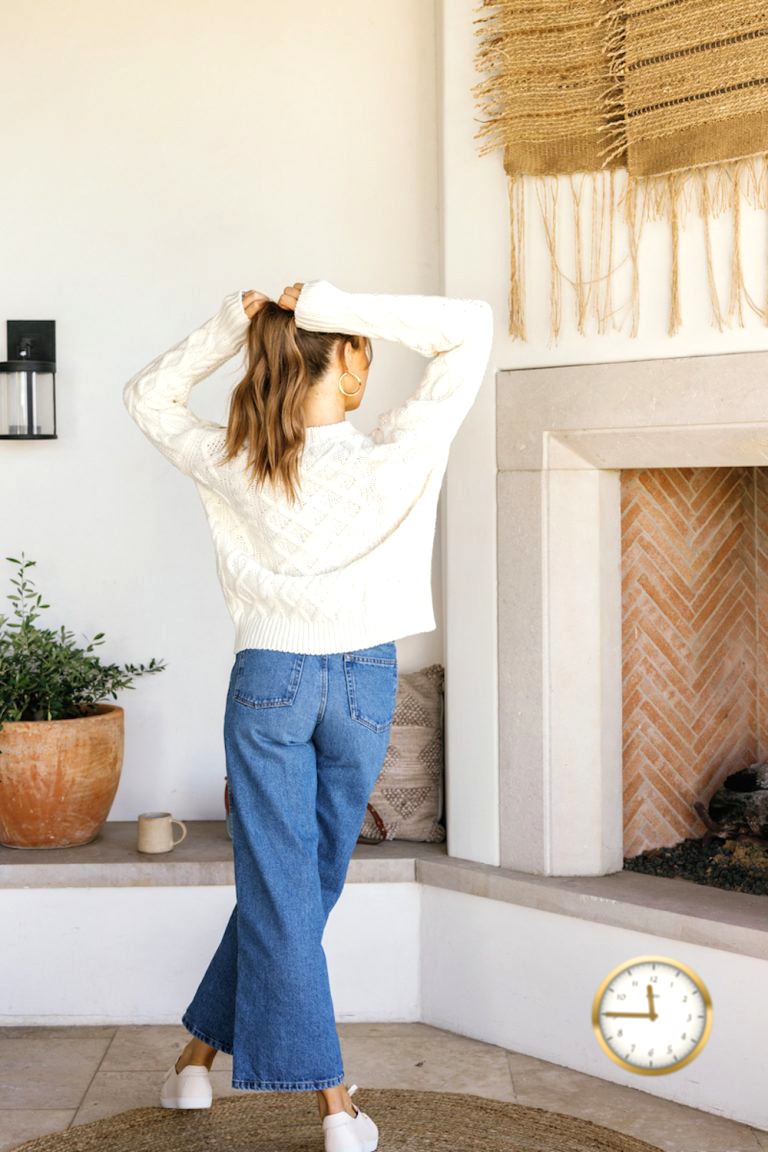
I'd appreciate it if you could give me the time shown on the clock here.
11:45
